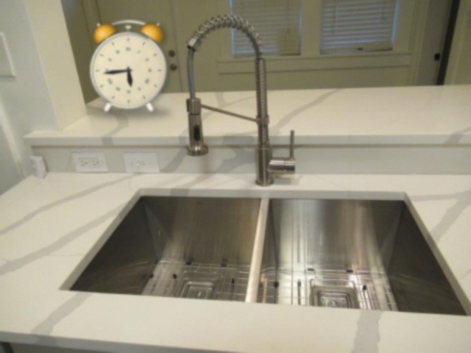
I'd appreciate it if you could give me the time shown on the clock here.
5:44
